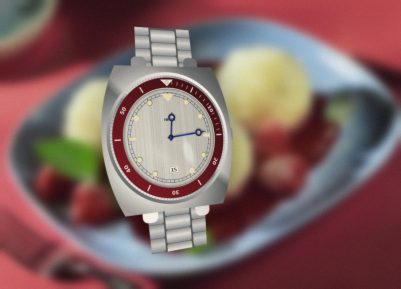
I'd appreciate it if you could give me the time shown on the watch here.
12:14
